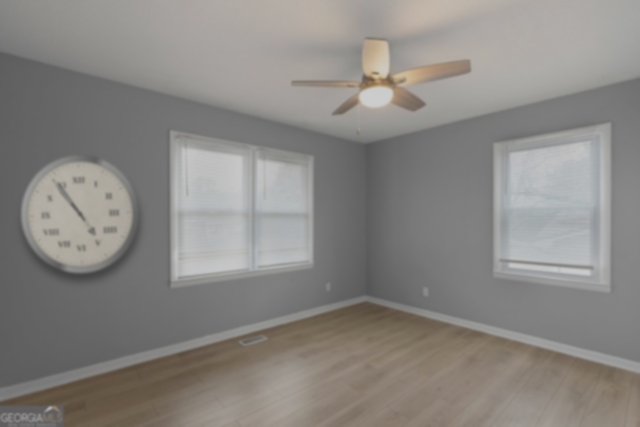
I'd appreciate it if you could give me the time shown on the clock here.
4:54
